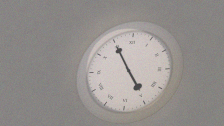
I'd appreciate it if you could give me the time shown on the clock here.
4:55
